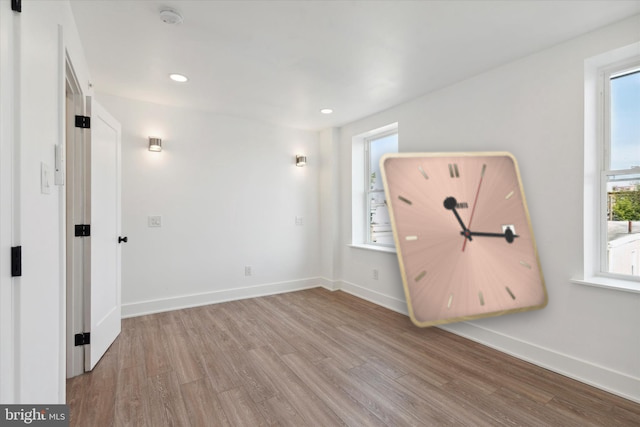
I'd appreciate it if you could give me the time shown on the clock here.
11:16:05
